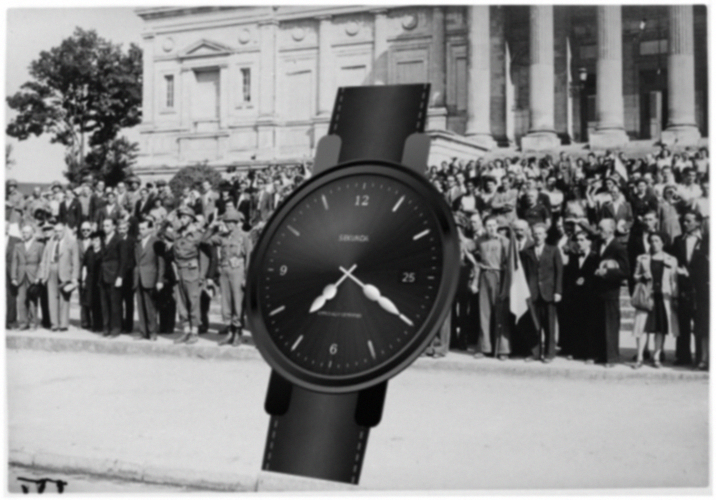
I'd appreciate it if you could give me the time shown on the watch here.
7:20
